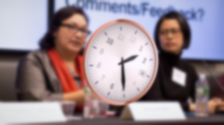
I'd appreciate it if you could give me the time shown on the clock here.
1:25
